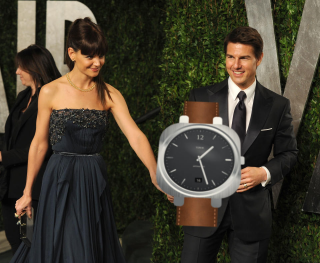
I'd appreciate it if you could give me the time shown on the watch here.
1:27
